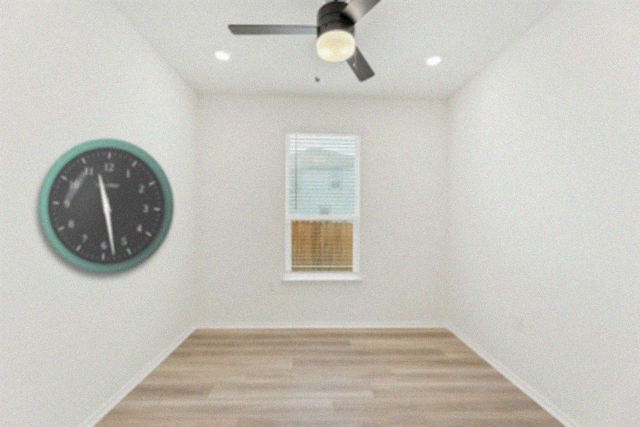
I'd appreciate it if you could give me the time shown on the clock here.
11:28
